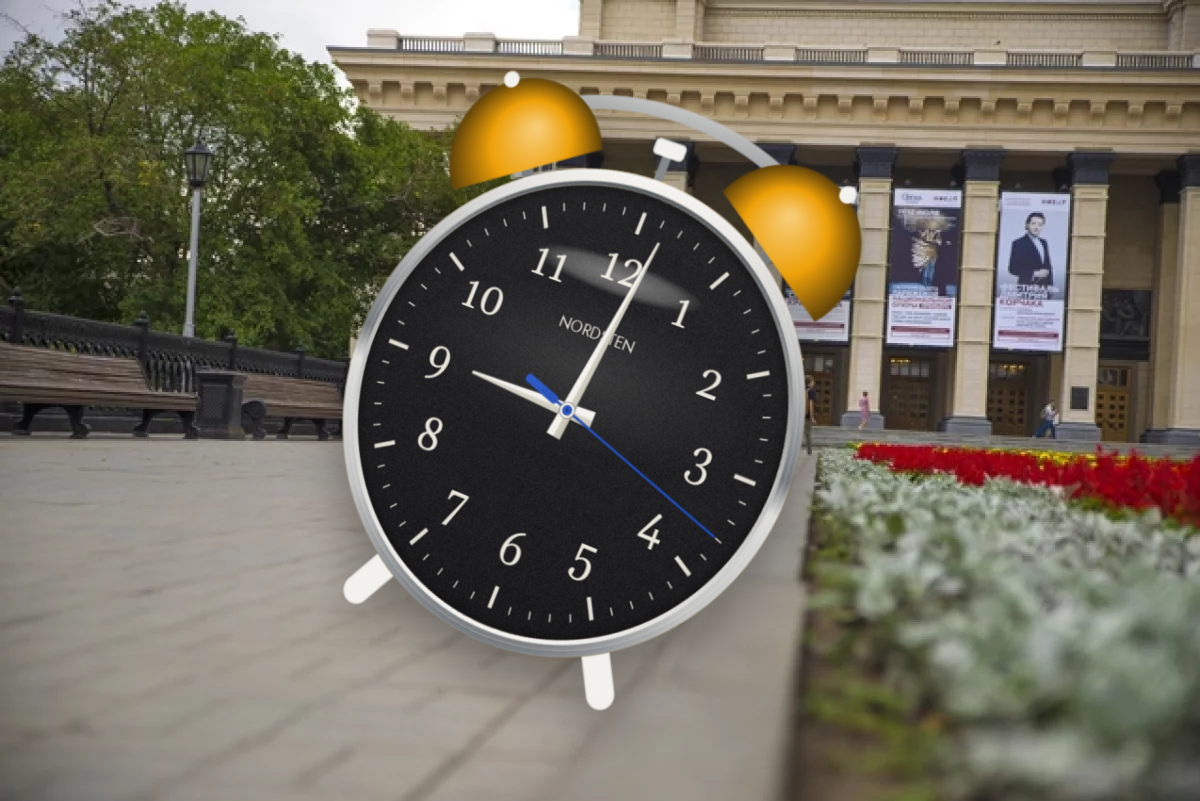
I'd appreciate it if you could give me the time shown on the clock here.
9:01:18
